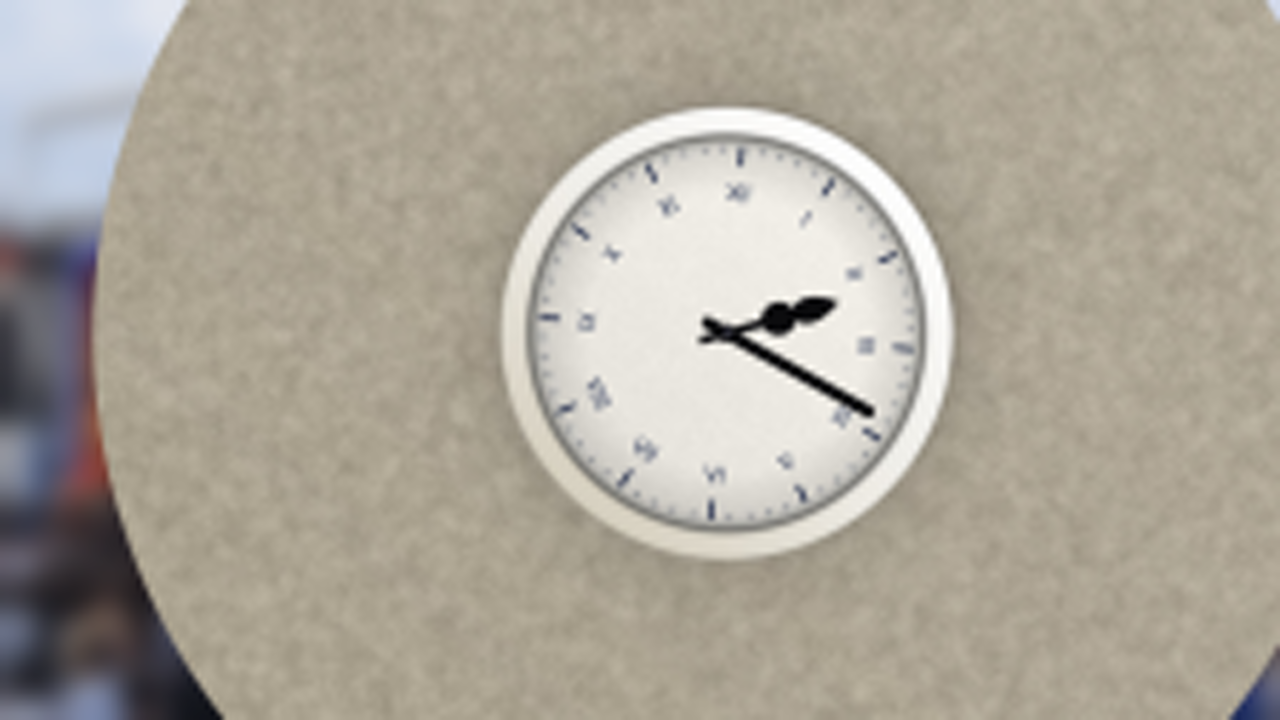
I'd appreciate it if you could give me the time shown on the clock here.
2:19
